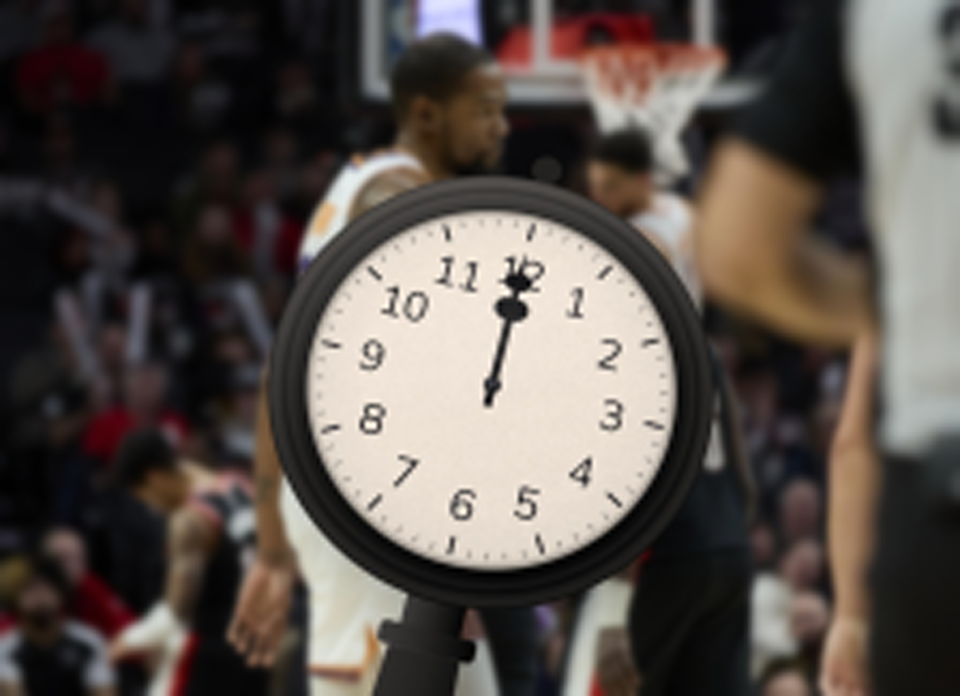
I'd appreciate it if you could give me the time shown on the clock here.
12:00
